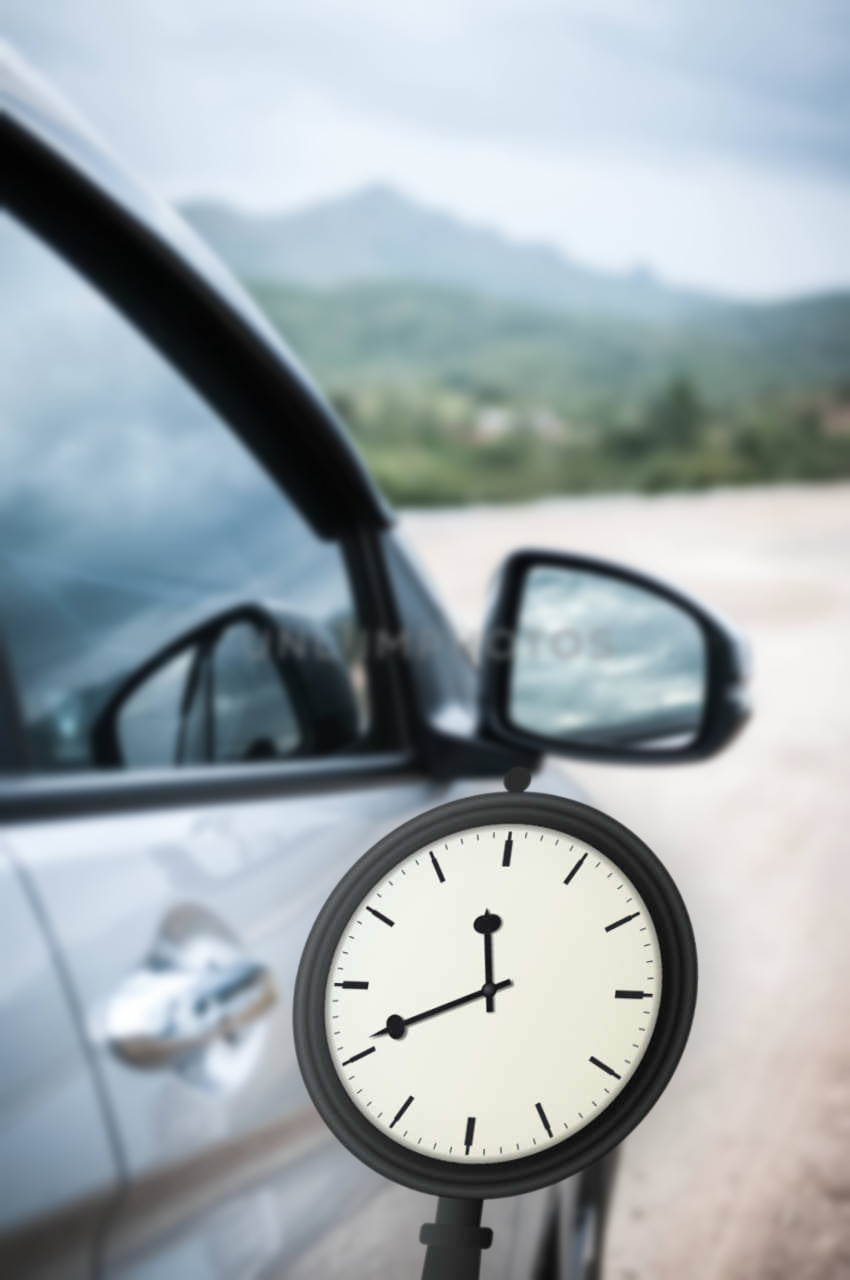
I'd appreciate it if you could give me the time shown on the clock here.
11:41
